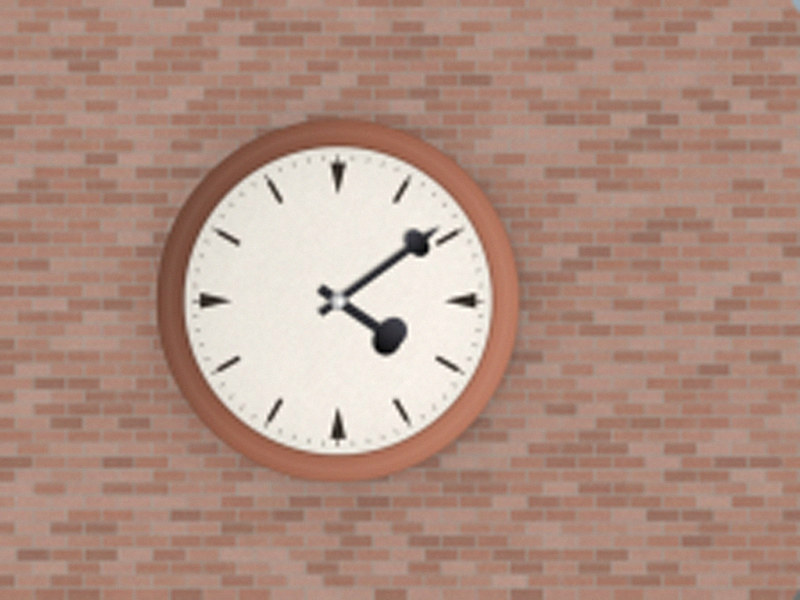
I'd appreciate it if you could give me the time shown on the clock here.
4:09
